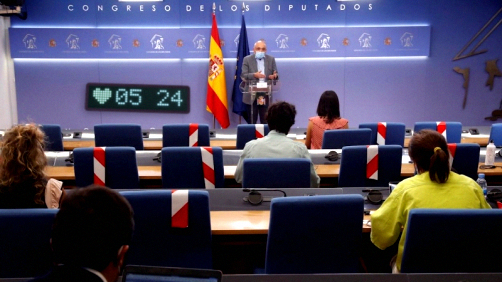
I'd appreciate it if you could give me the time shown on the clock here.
5:24
